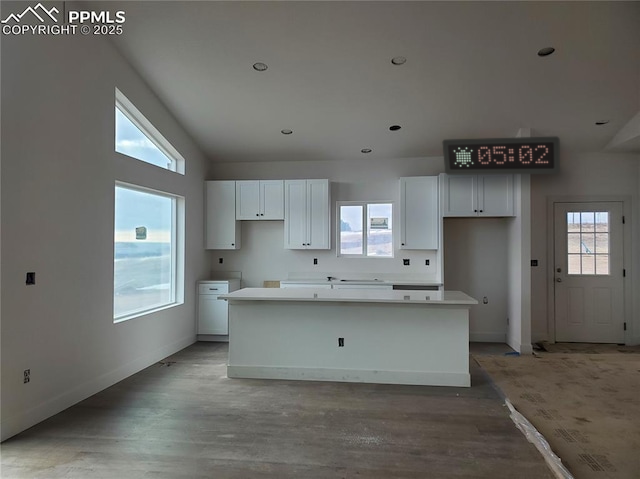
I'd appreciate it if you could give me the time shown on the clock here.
5:02
